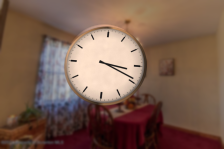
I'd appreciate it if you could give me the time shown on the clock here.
3:19
